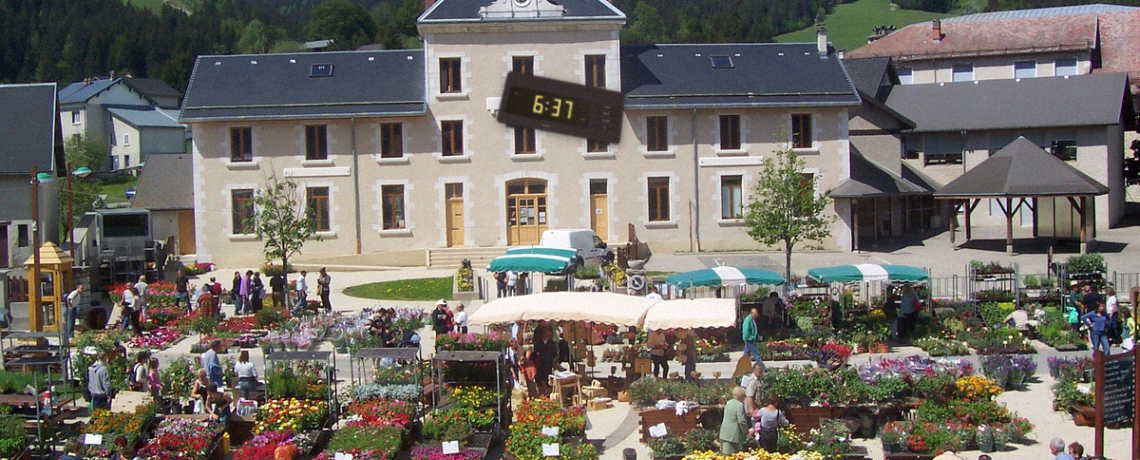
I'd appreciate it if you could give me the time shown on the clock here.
6:37
